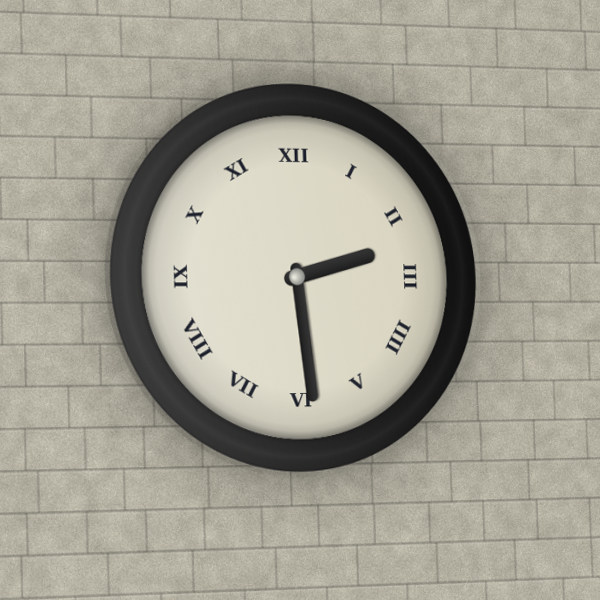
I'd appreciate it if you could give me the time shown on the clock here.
2:29
